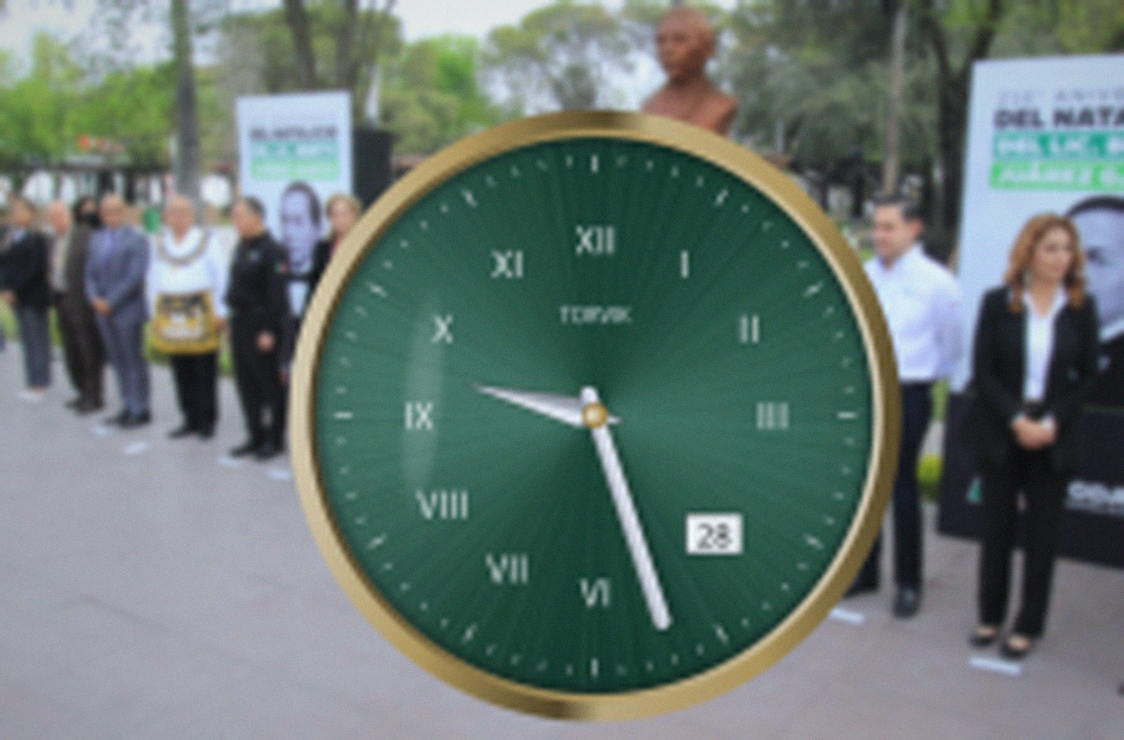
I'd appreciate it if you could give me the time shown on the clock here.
9:27
